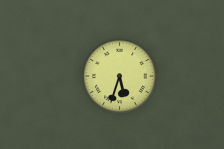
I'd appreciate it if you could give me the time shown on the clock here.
5:33
